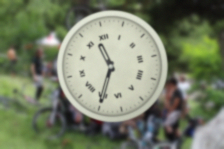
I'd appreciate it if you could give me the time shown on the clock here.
11:35
